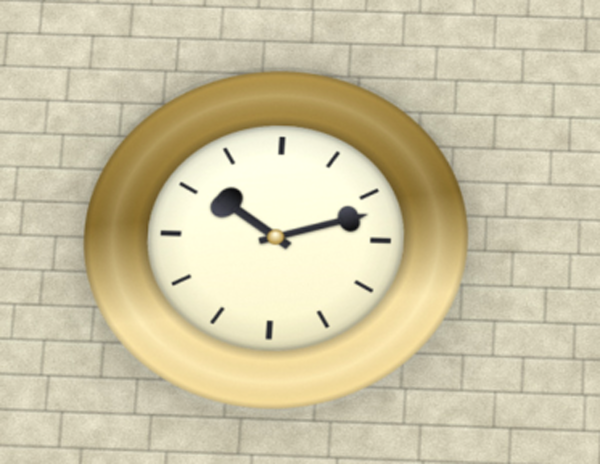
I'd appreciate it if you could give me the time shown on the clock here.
10:12
